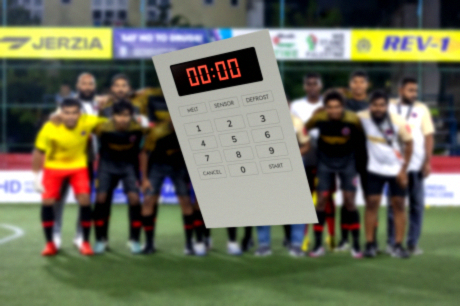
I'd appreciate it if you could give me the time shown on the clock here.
0:00
